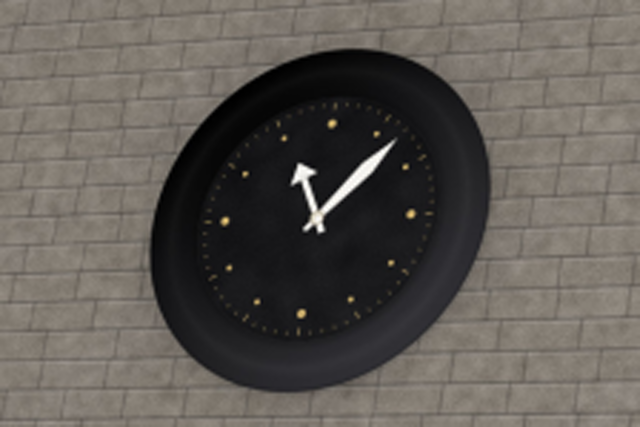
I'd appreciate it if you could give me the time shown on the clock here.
11:07
